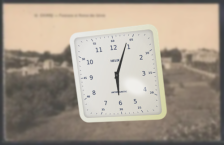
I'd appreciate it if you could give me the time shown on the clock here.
6:04
